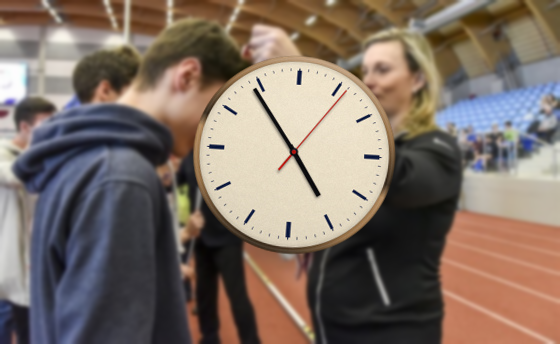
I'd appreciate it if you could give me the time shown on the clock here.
4:54:06
